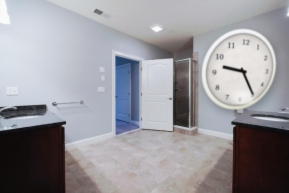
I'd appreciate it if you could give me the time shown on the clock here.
9:25
